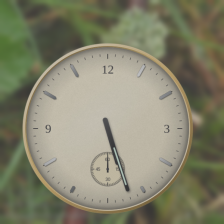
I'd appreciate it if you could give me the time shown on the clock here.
5:27
